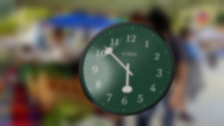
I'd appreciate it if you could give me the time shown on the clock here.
5:52
